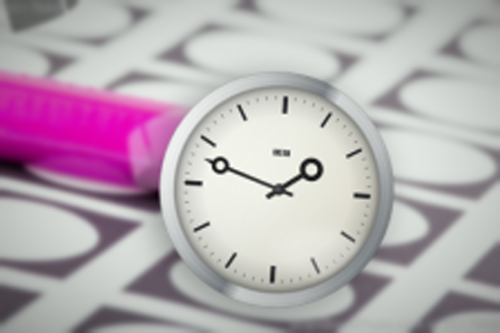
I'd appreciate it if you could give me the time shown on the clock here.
1:48
